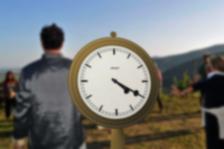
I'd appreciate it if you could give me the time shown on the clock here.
4:20
